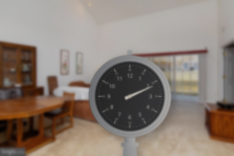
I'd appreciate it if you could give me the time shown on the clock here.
2:11
